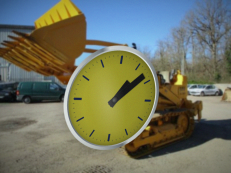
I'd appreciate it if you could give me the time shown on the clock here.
1:08
